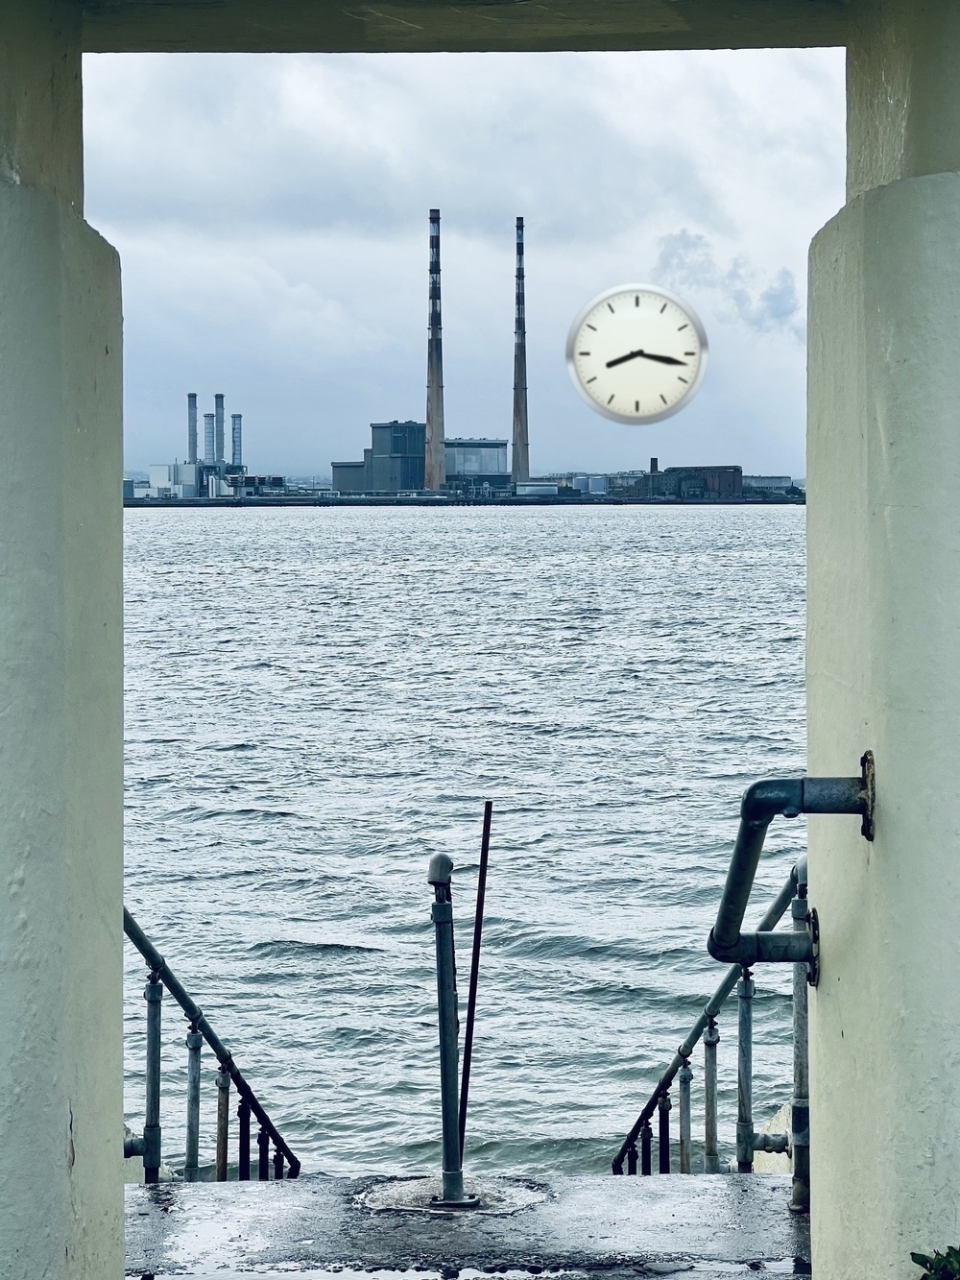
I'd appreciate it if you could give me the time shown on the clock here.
8:17
